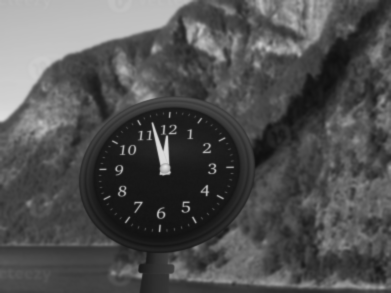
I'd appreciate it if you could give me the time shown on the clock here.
11:57
